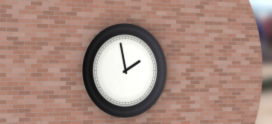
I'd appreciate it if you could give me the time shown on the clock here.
1:58
